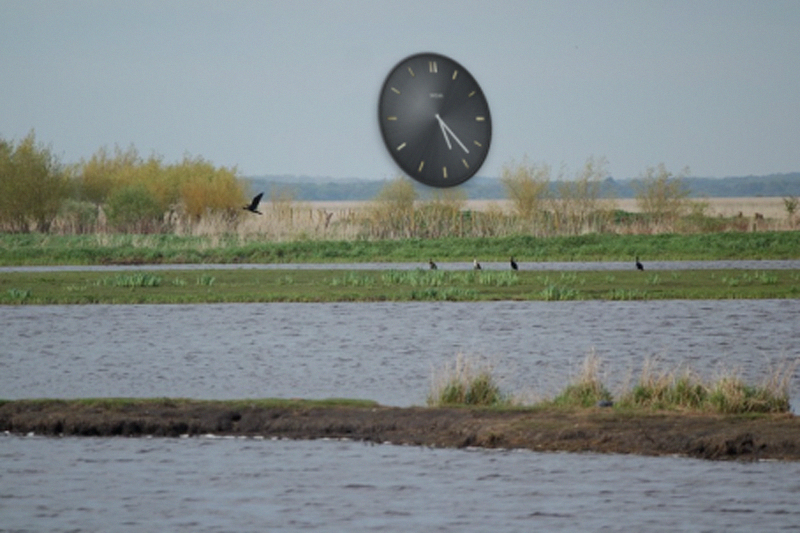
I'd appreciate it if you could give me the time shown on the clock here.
5:23
